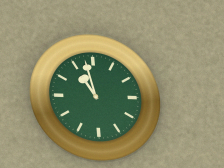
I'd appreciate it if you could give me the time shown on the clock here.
10:58
